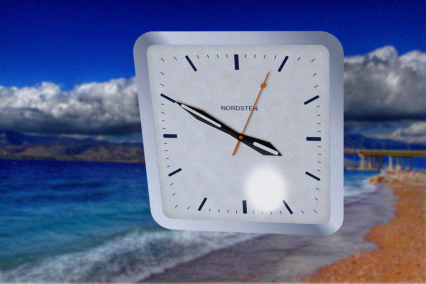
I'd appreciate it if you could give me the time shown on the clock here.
3:50:04
